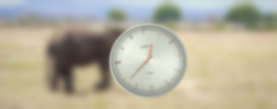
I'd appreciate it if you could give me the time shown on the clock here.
12:38
